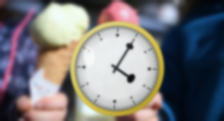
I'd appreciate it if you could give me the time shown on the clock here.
4:05
